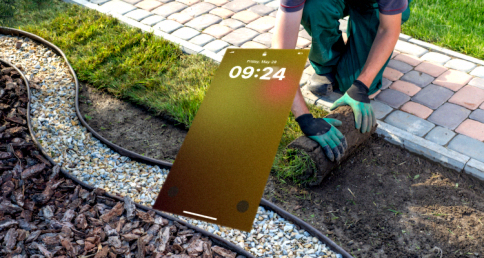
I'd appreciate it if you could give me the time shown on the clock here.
9:24
